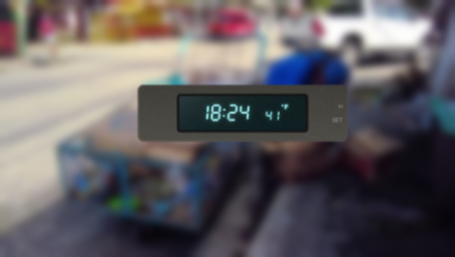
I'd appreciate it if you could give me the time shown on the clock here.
18:24
